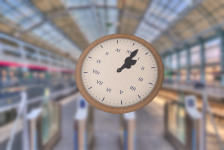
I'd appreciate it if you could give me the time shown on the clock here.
1:02
